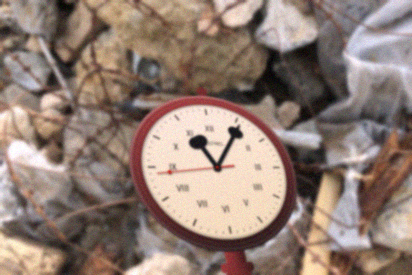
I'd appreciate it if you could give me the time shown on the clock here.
11:05:44
